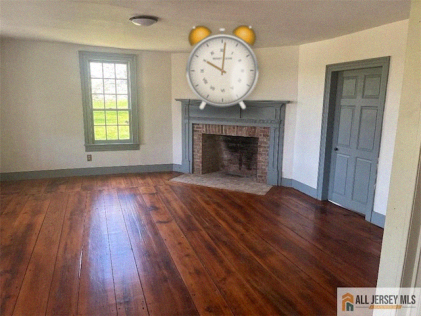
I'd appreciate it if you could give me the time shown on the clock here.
10:01
